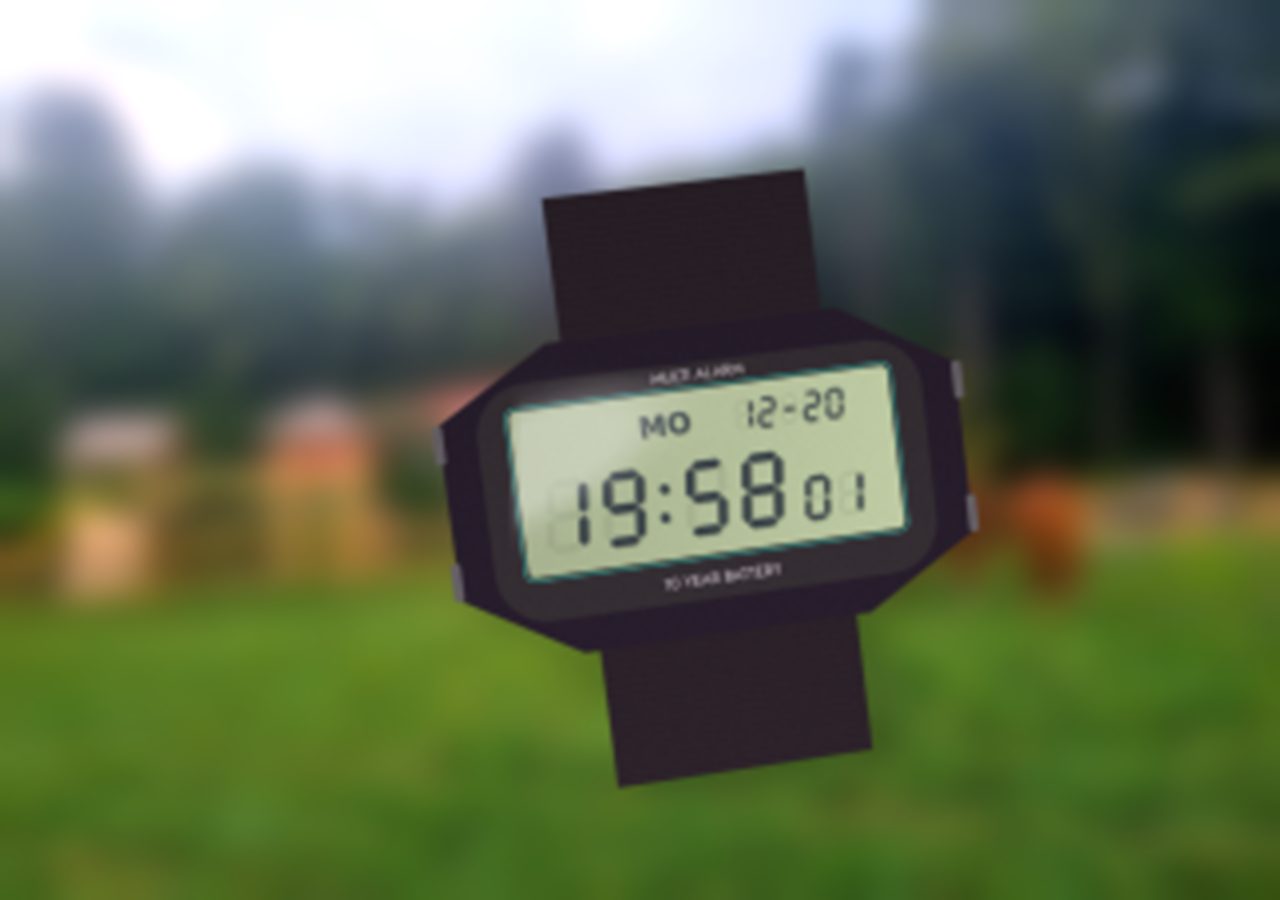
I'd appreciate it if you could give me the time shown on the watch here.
19:58:01
